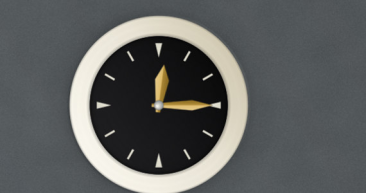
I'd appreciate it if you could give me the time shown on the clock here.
12:15
